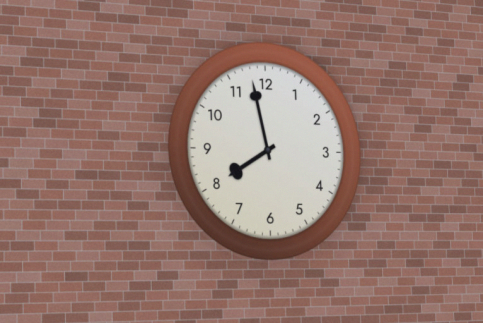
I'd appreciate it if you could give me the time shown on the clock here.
7:58
